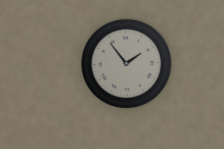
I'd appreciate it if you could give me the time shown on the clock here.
1:54
